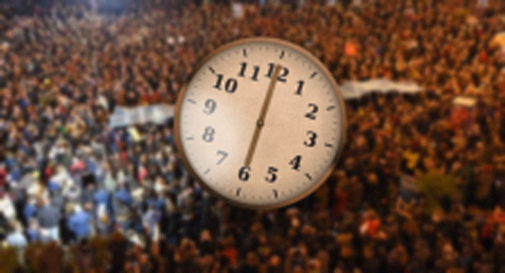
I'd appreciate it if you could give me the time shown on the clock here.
6:00
